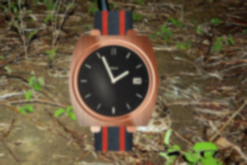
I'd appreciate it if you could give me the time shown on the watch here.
1:56
